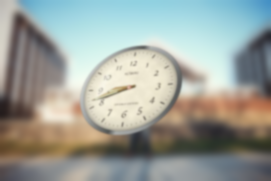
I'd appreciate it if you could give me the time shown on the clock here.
8:42
